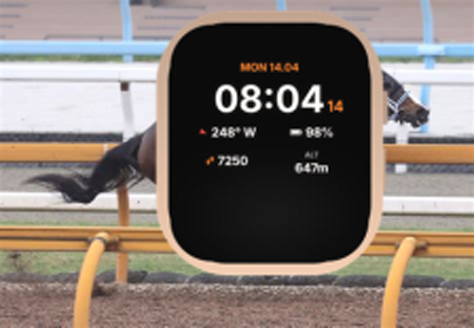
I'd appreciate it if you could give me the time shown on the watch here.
8:04:14
